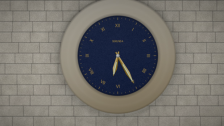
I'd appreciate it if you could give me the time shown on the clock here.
6:25
